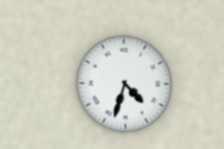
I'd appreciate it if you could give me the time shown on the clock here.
4:33
